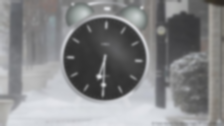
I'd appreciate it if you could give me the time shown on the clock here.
6:30
